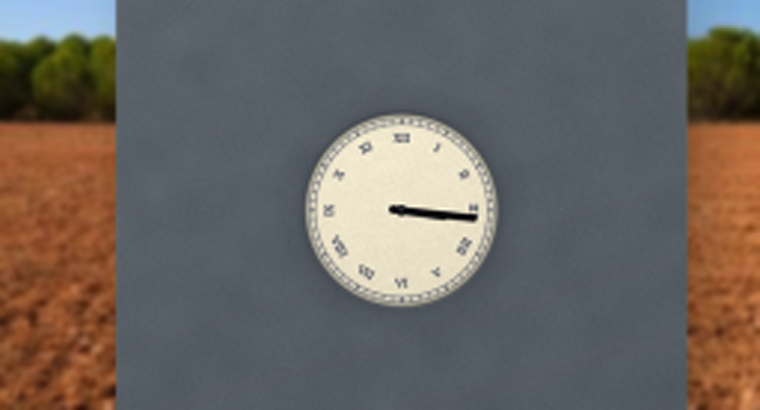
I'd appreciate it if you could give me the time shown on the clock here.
3:16
